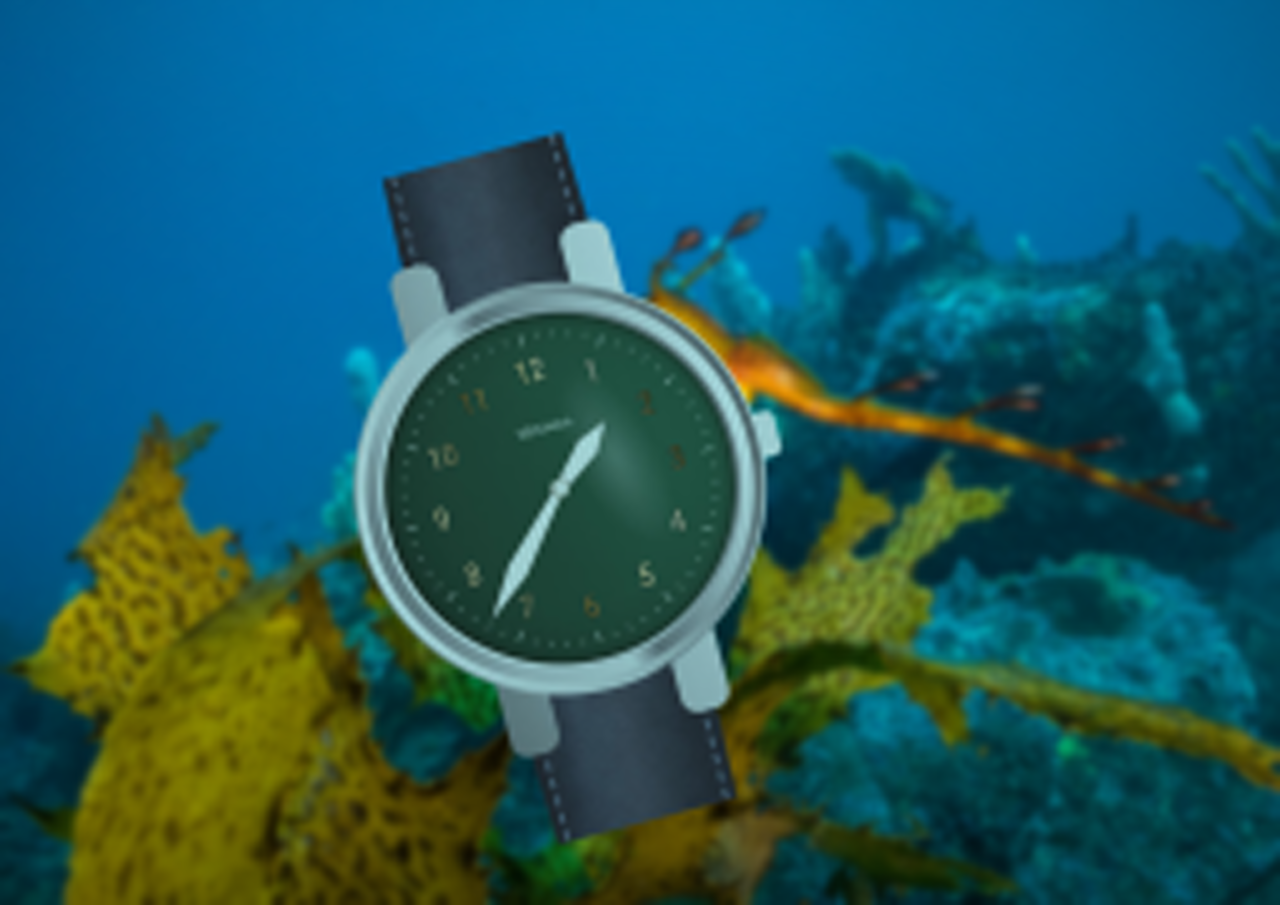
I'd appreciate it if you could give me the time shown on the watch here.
1:37
